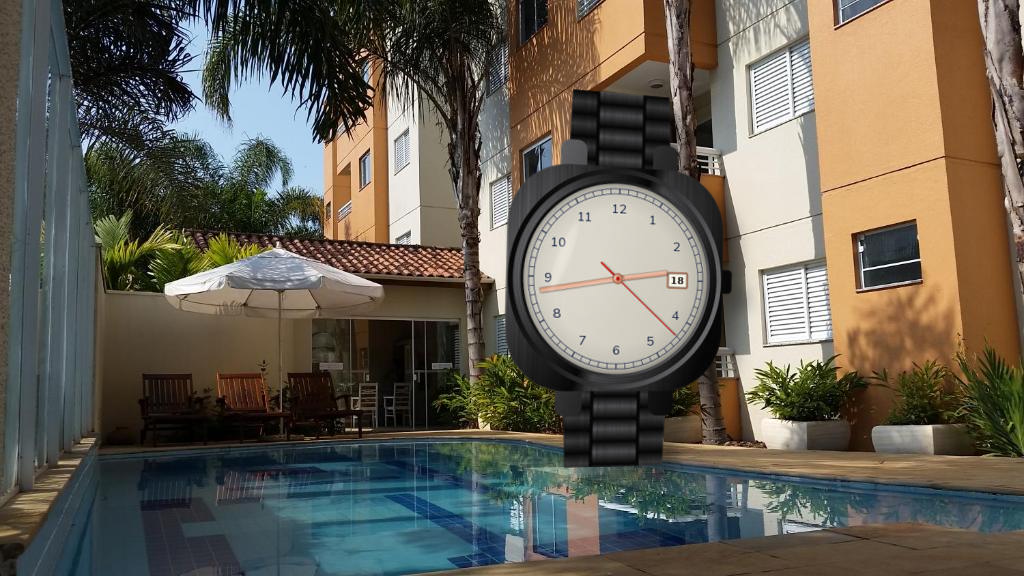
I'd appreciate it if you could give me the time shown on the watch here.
2:43:22
